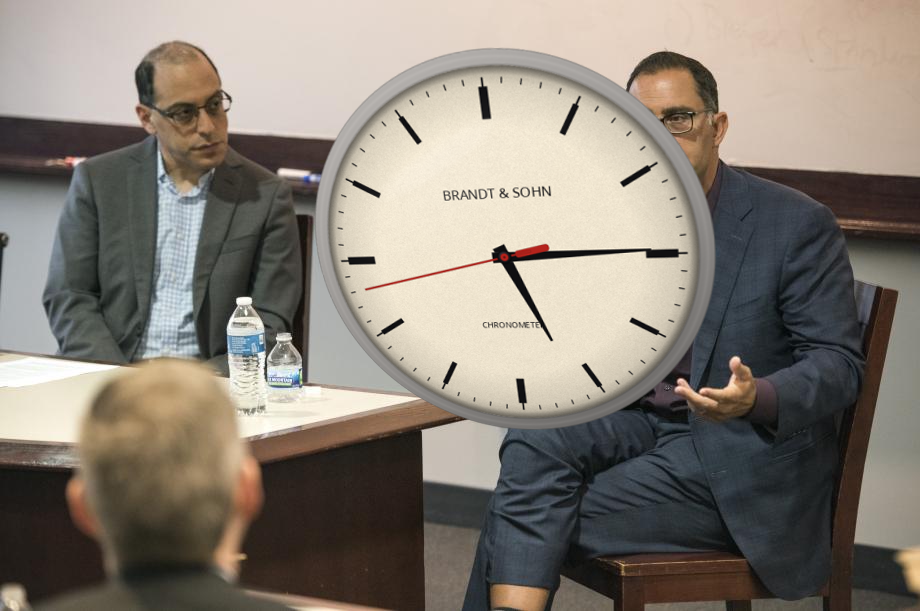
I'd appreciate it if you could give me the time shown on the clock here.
5:14:43
